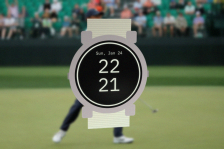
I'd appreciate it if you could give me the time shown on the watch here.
22:21
